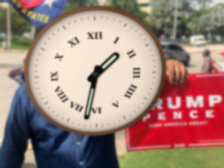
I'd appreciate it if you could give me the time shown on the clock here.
1:32
